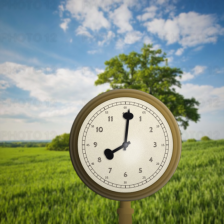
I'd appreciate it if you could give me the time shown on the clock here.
8:01
